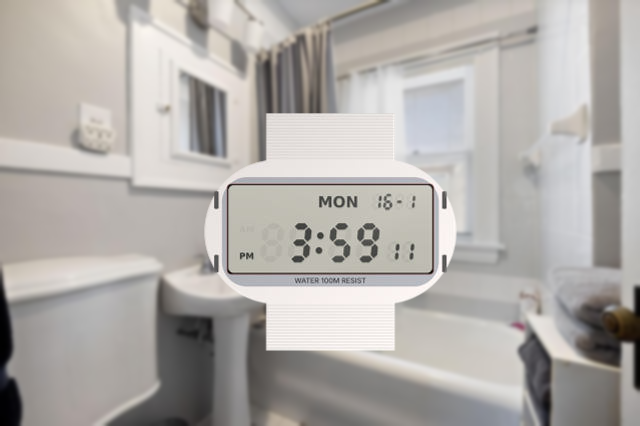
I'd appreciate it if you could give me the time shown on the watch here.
3:59:11
